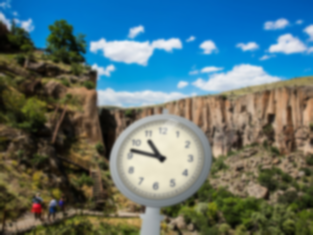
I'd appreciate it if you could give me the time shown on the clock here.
10:47
